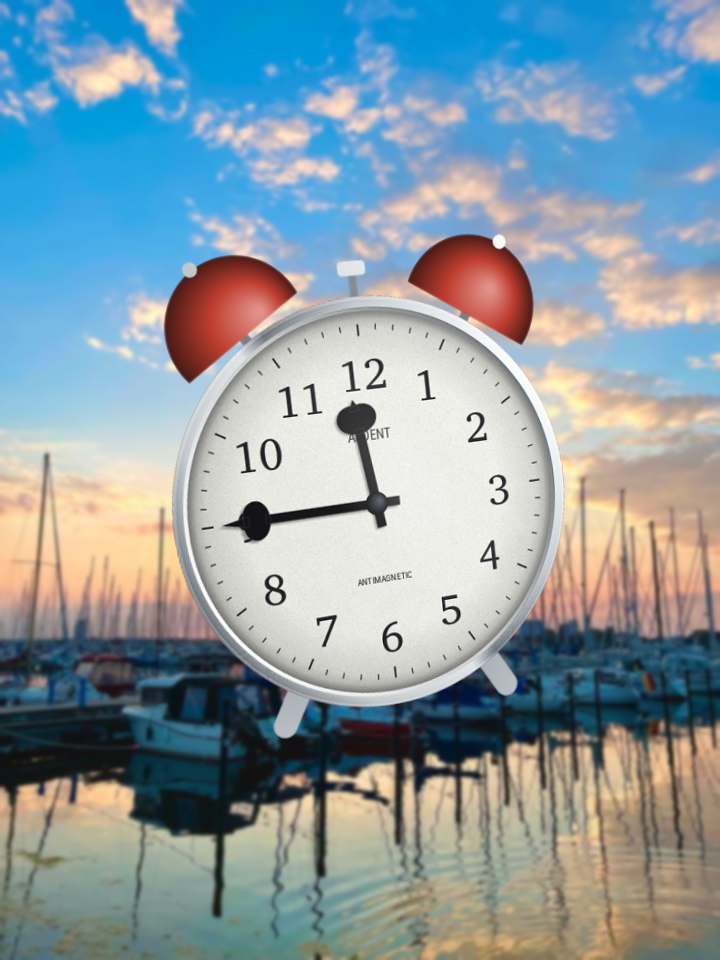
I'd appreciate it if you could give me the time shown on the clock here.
11:45
